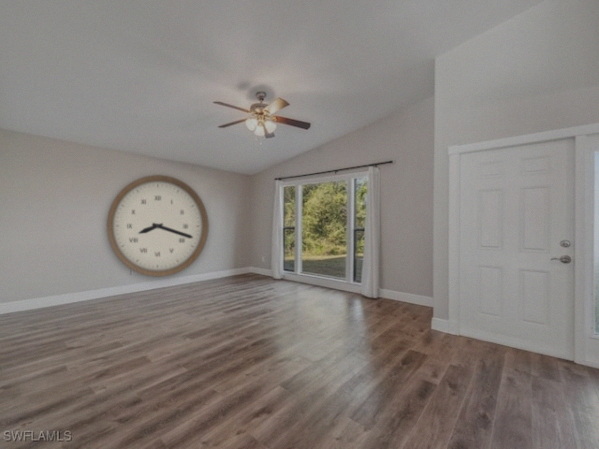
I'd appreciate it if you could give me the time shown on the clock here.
8:18
